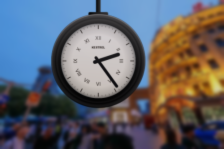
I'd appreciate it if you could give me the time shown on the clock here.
2:24
